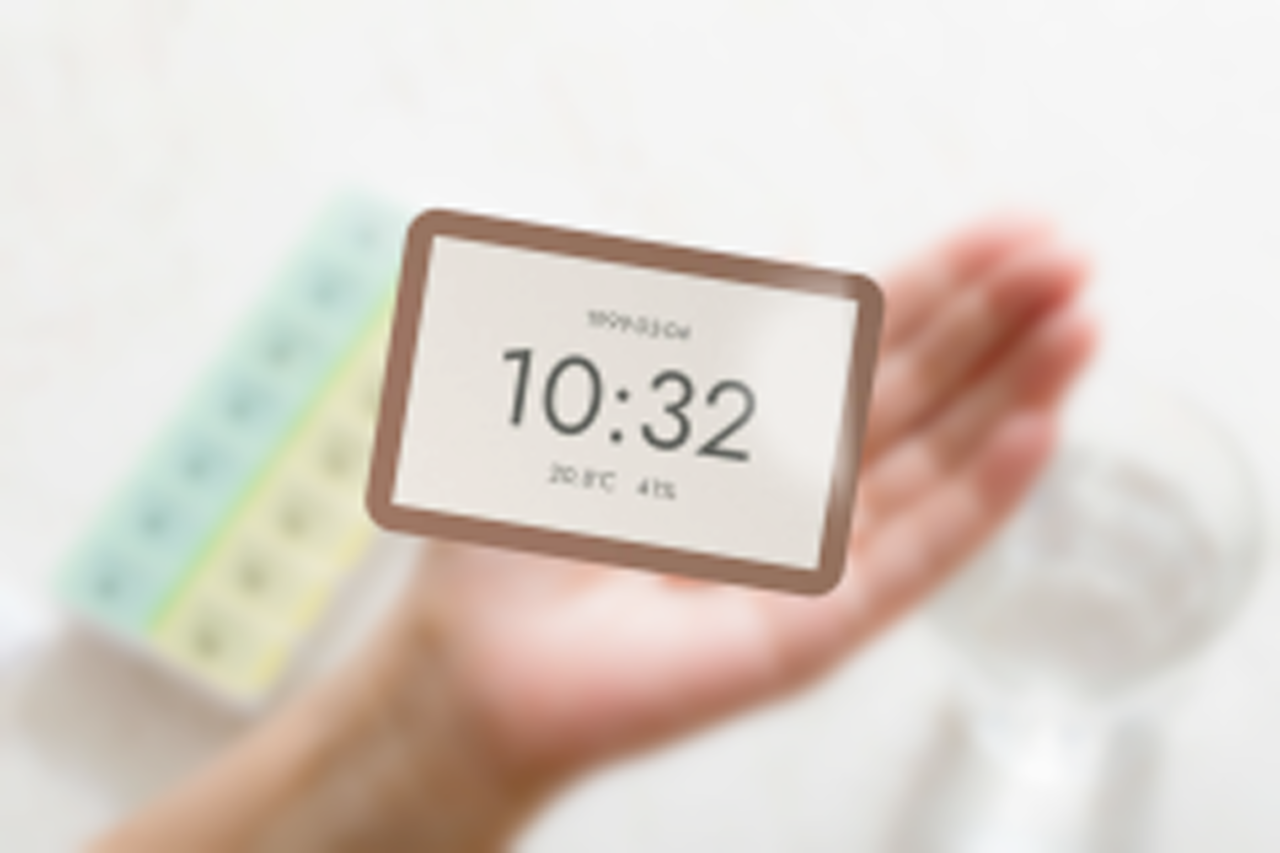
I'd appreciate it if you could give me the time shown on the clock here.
10:32
